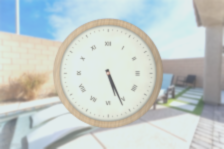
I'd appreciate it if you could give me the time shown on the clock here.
5:26
